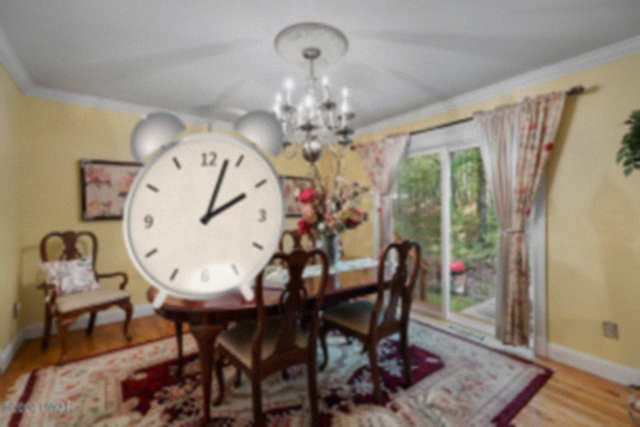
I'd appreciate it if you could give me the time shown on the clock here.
2:03
